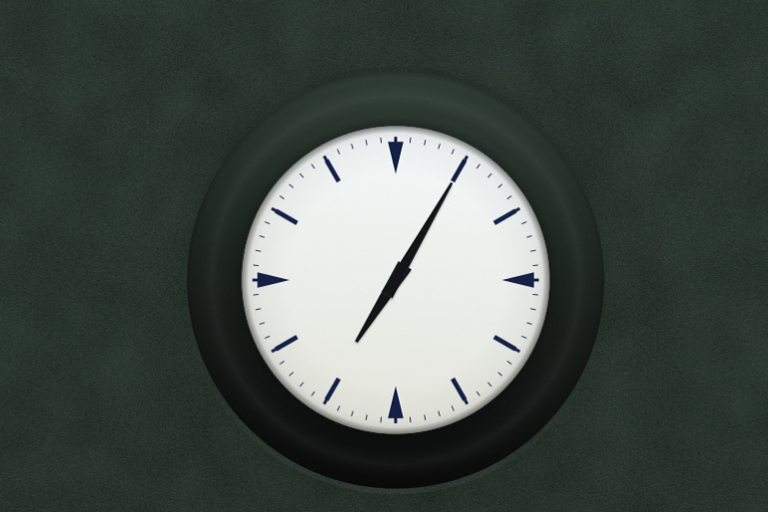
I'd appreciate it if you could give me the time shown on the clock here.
7:05
